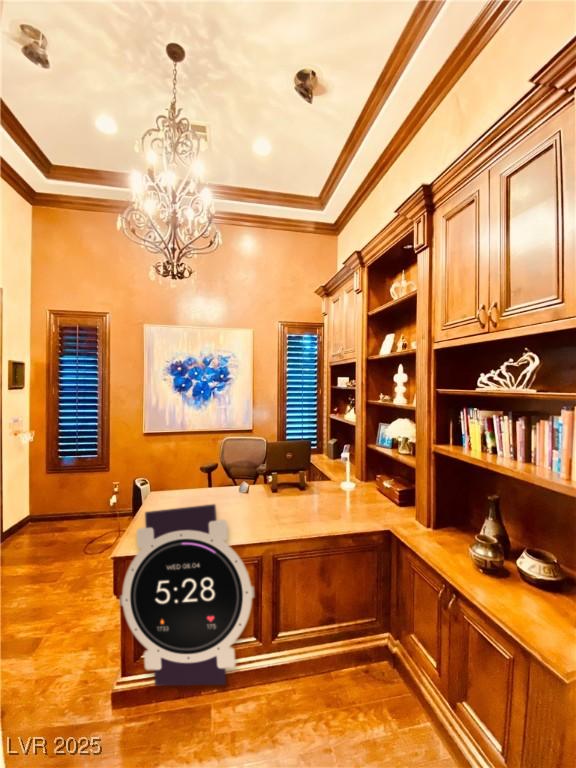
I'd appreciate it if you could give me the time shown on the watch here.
5:28
